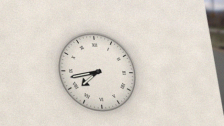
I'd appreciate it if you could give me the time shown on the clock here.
7:43
